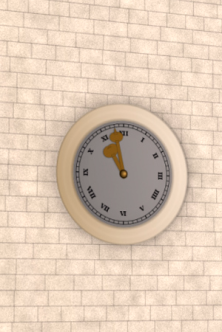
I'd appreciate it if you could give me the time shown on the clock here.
10:58
